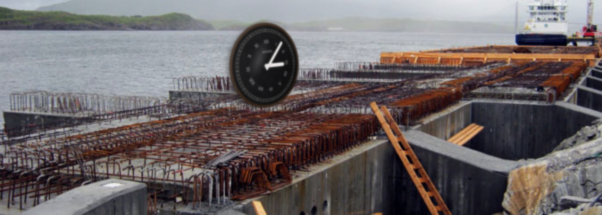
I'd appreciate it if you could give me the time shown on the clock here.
3:07
